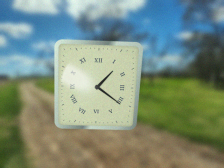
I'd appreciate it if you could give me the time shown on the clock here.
1:21
